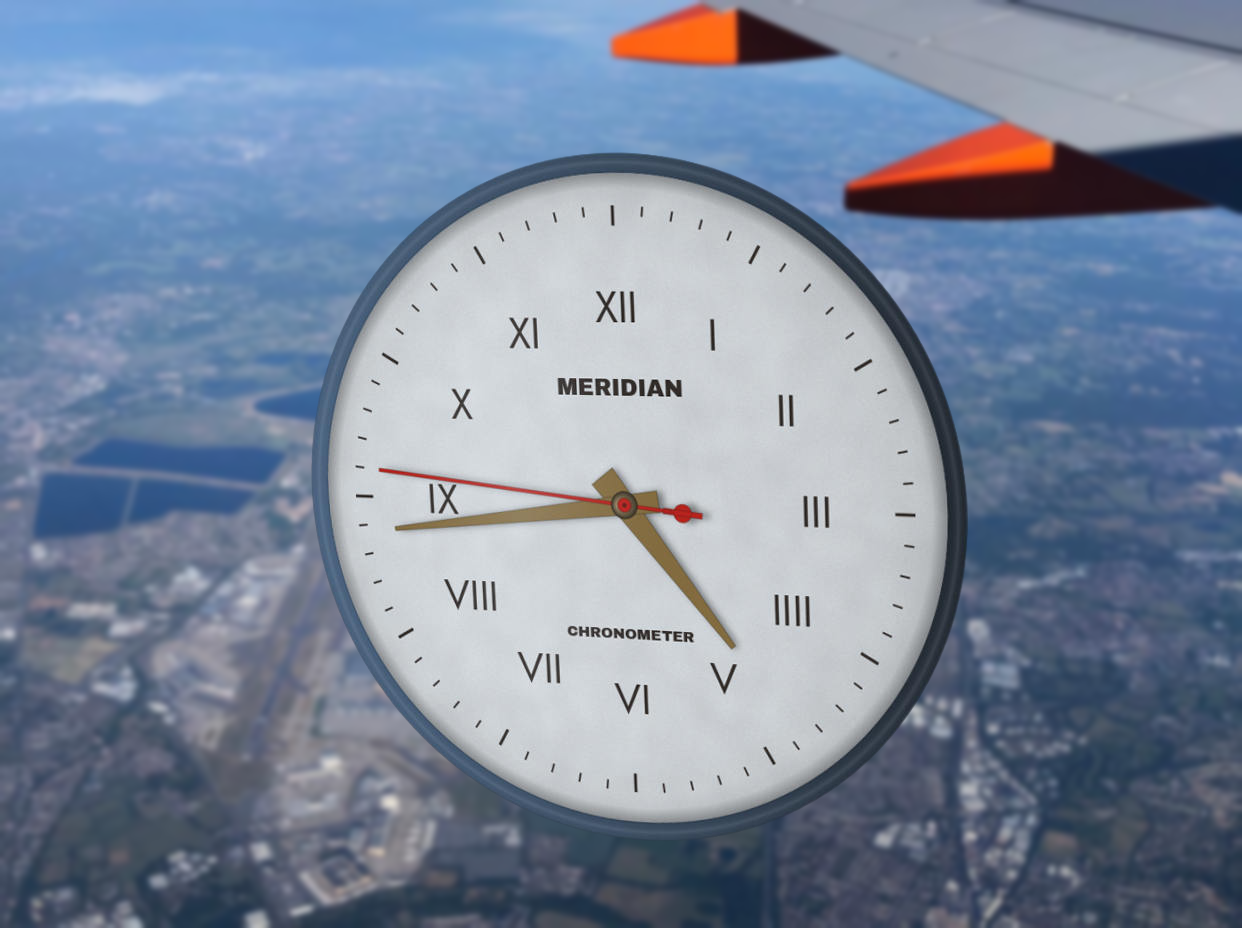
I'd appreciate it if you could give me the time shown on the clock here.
4:43:46
